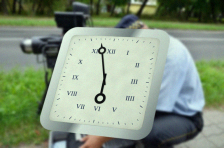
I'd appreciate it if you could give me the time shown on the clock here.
5:57
